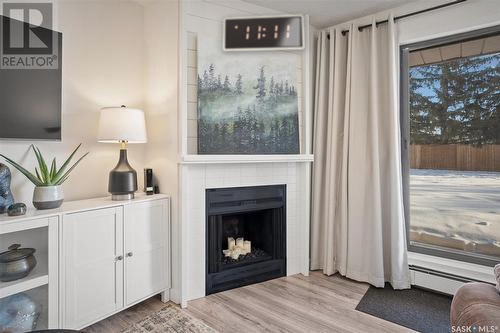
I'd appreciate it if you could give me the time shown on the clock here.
11:11
